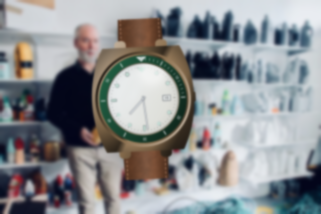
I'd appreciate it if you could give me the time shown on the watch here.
7:29
